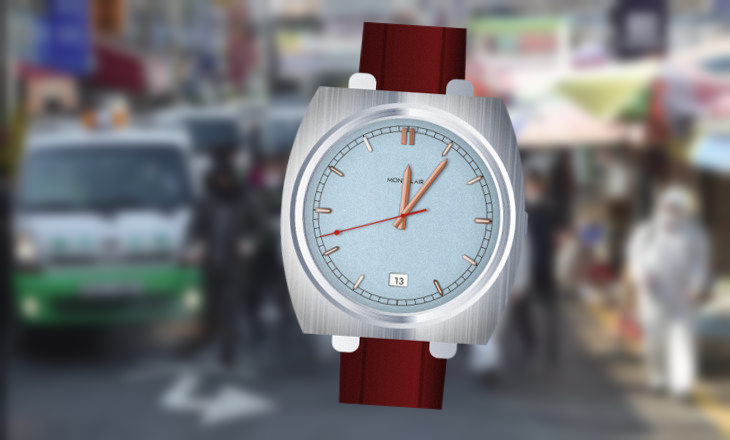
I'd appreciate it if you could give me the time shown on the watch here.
12:05:42
